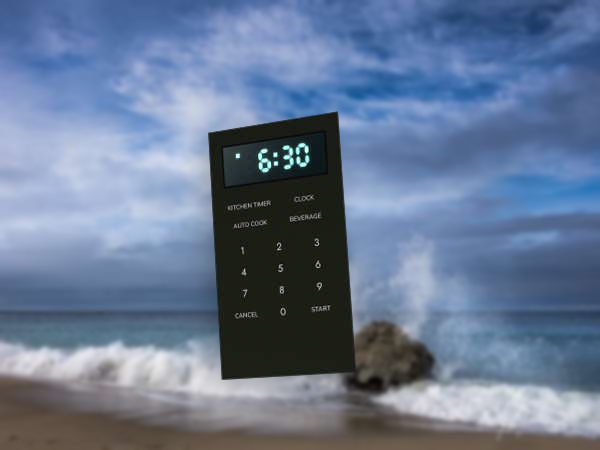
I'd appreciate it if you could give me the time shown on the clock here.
6:30
